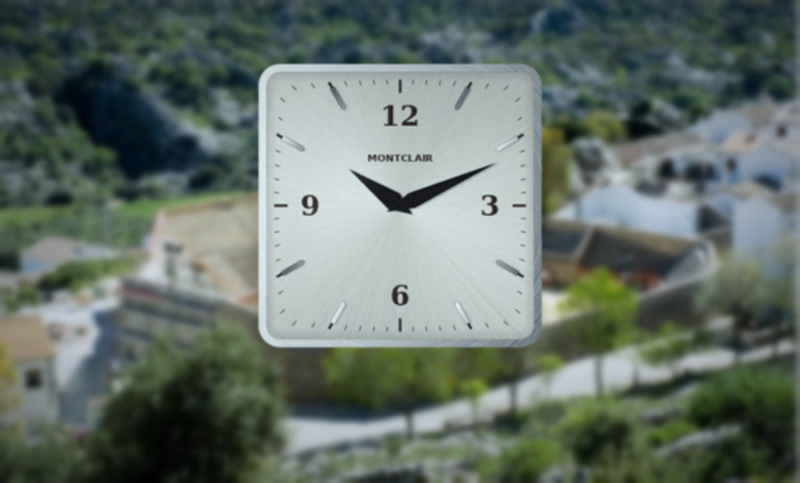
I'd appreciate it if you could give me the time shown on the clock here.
10:11
